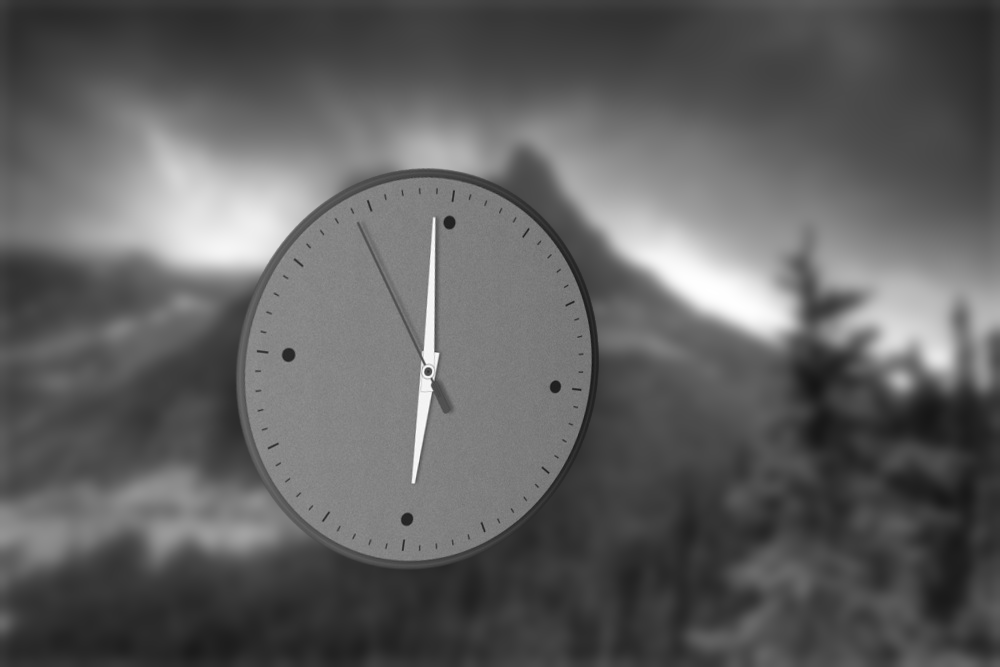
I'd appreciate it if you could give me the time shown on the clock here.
5:58:54
